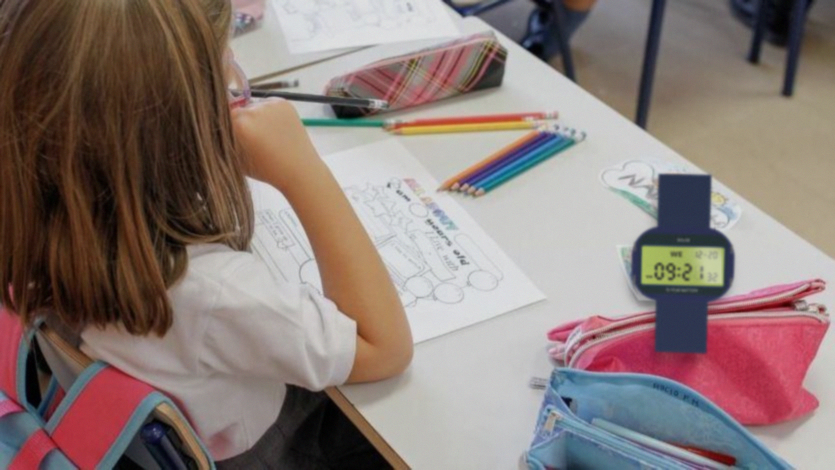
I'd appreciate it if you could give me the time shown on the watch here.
9:21
